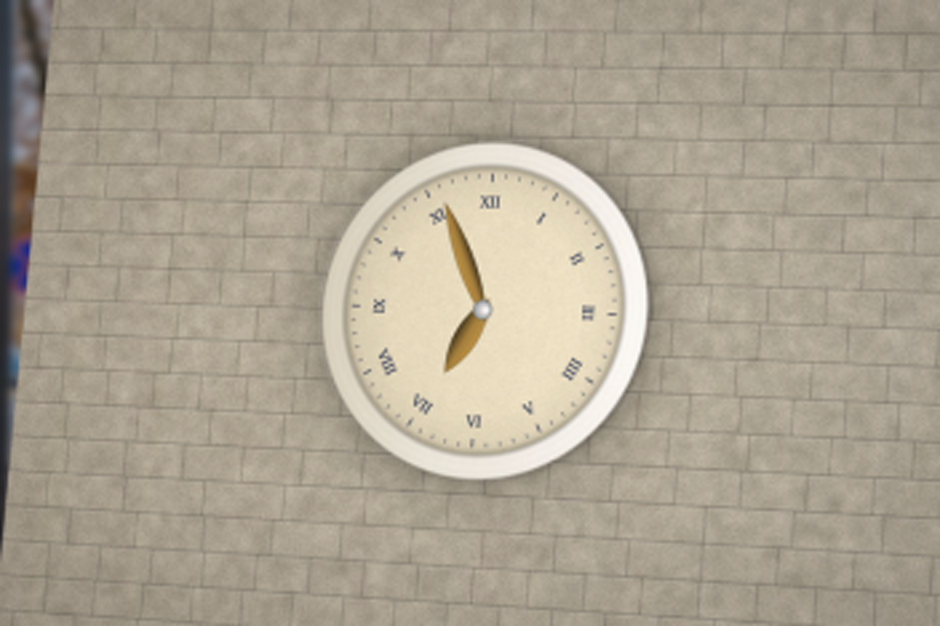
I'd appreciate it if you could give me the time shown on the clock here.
6:56
